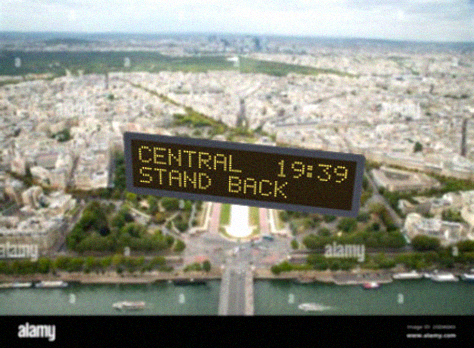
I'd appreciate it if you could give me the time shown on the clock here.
19:39
